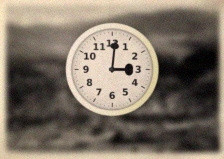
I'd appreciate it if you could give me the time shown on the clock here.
3:01
